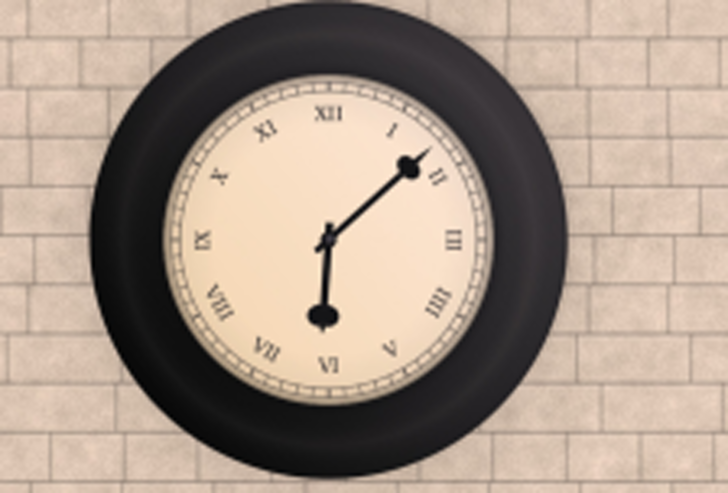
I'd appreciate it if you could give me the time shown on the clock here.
6:08
